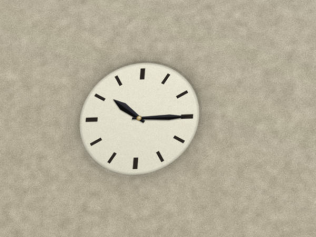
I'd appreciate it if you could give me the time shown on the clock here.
10:15
